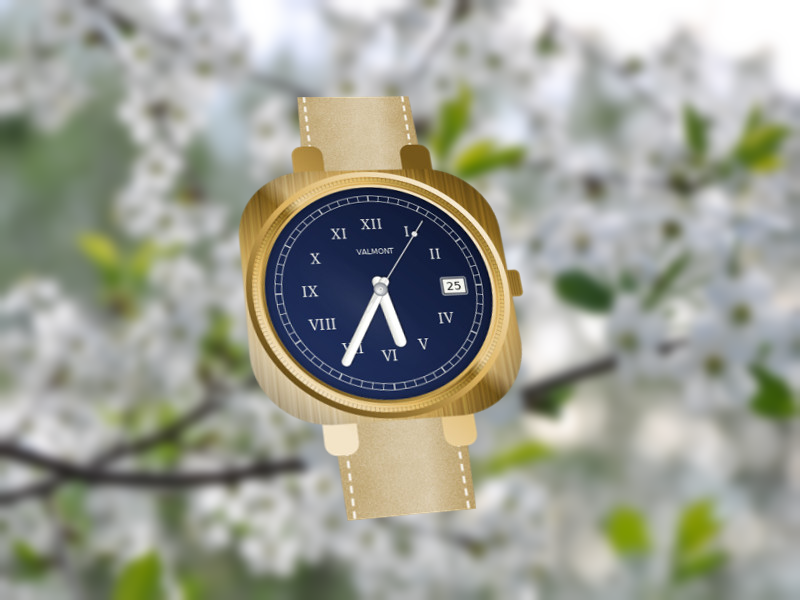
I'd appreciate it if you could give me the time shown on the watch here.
5:35:06
